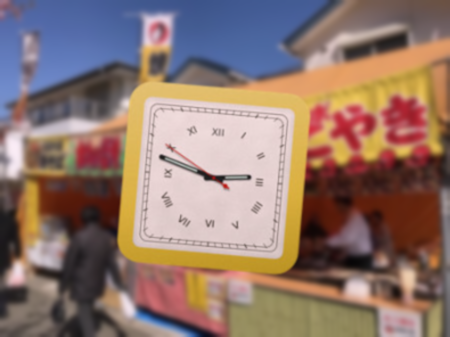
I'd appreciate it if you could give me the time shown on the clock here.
2:47:50
